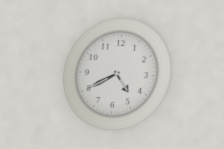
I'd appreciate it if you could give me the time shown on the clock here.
4:40
